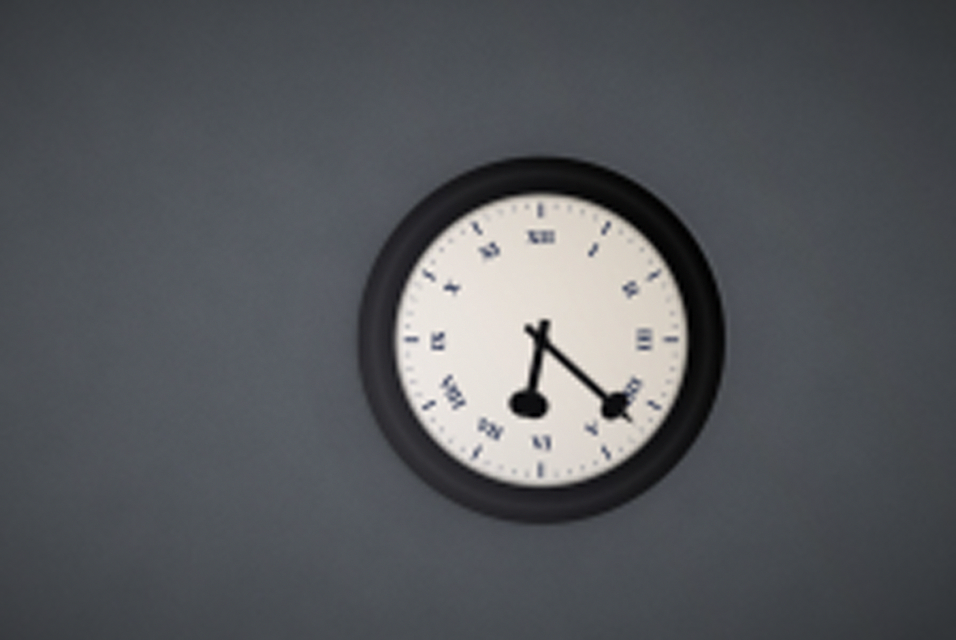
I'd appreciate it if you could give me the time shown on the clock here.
6:22
